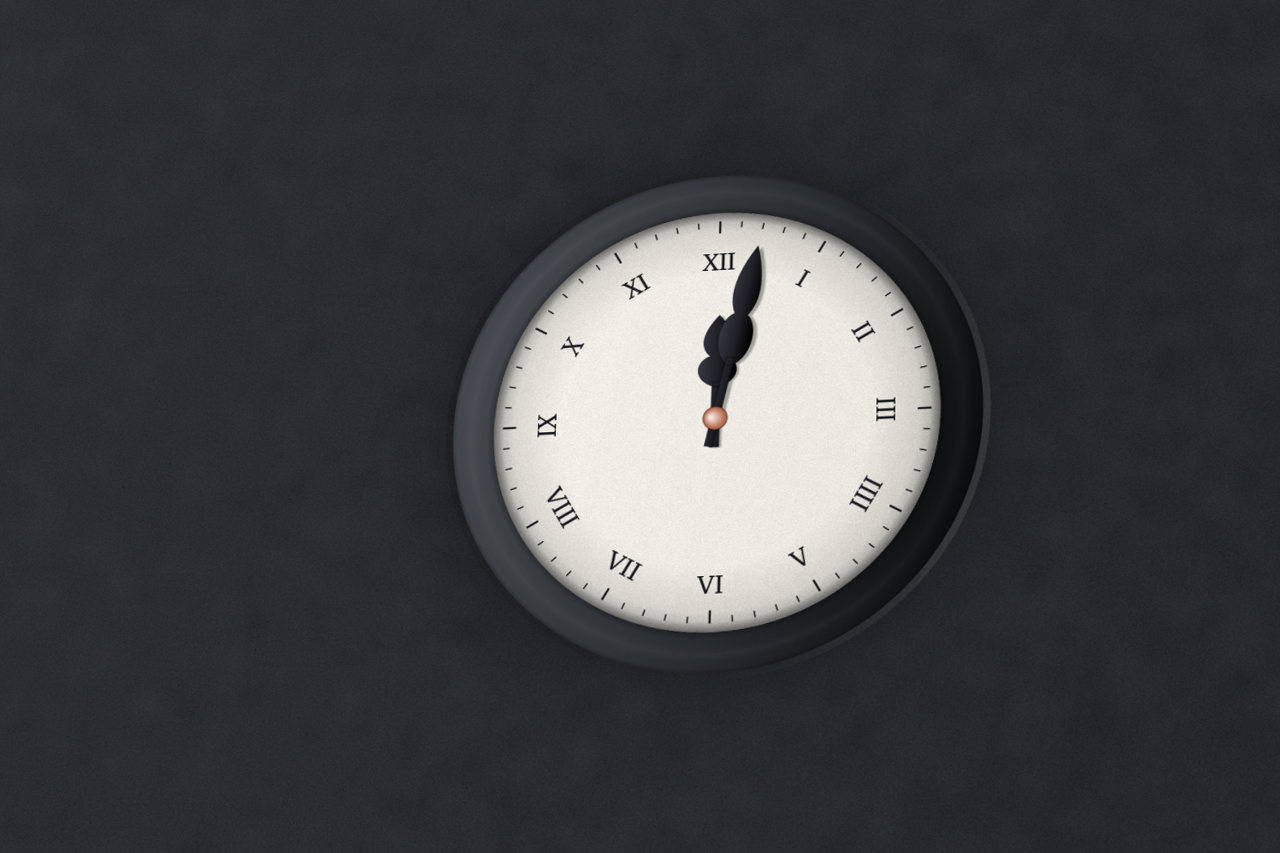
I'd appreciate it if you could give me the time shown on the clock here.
12:02
